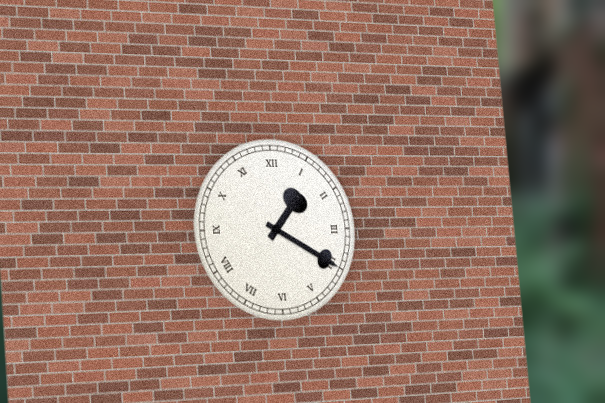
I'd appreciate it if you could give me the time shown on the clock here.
1:20
